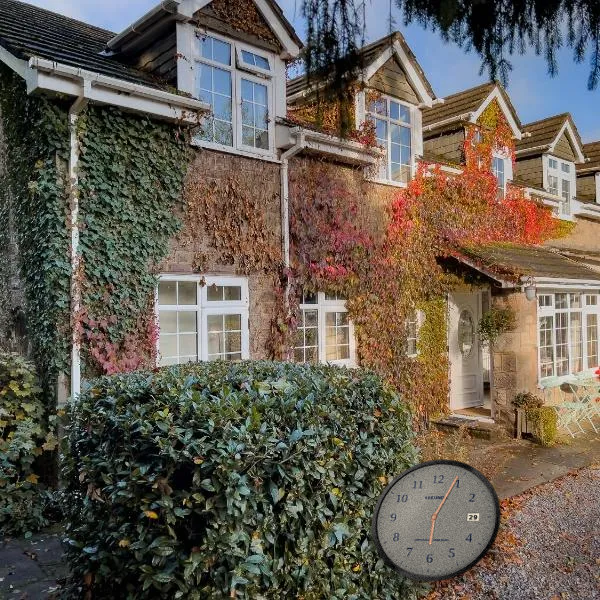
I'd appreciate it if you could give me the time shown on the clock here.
6:04
